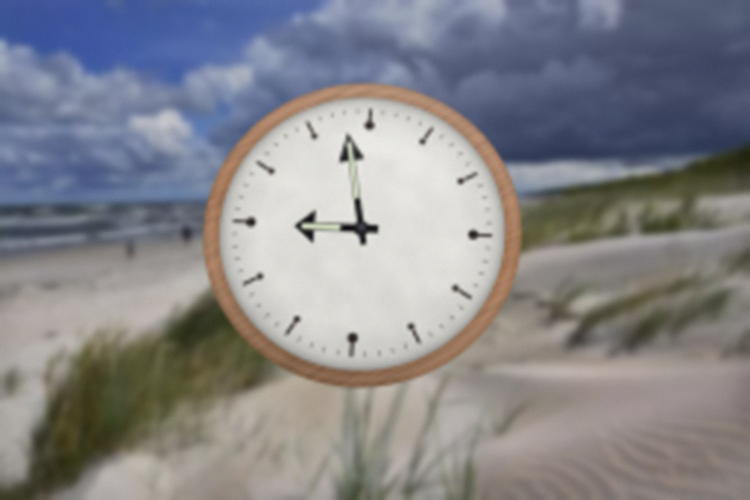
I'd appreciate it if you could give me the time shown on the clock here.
8:58
